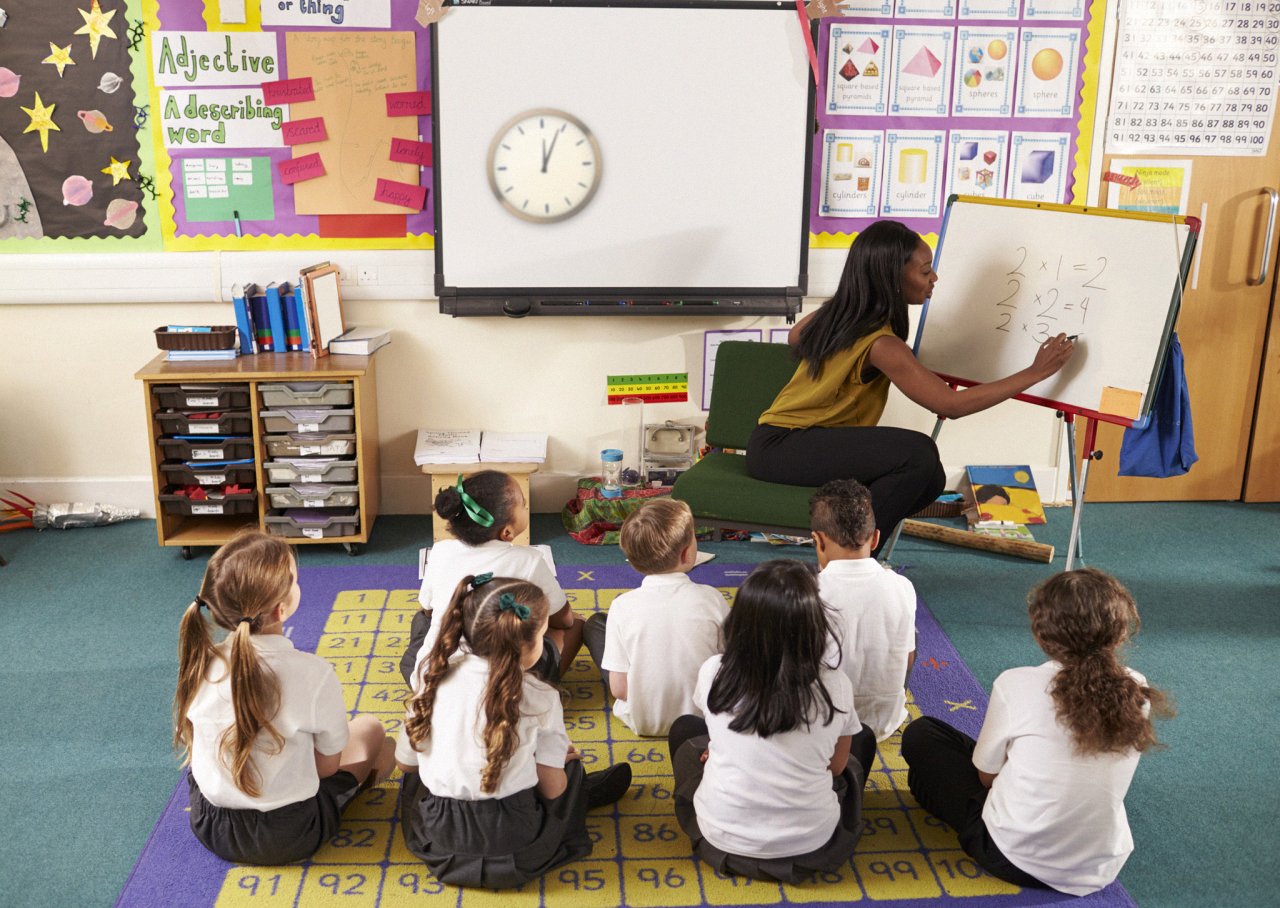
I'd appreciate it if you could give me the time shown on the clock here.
12:04
